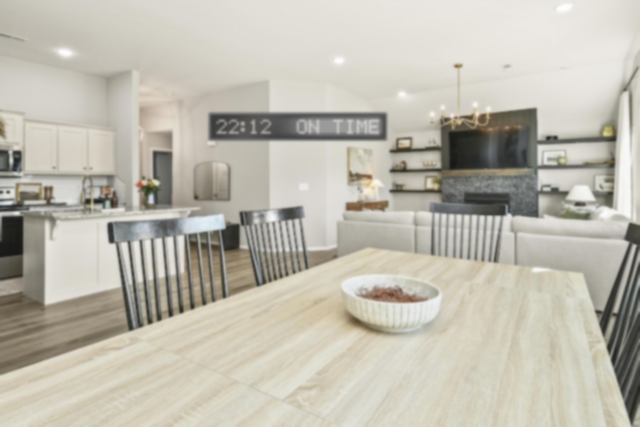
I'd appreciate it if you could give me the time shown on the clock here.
22:12
